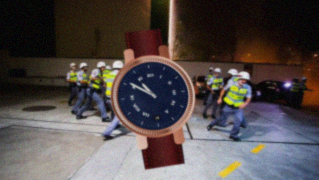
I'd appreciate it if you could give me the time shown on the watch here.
10:51
